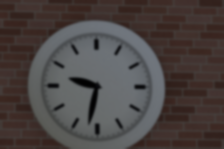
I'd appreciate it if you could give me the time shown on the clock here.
9:32
